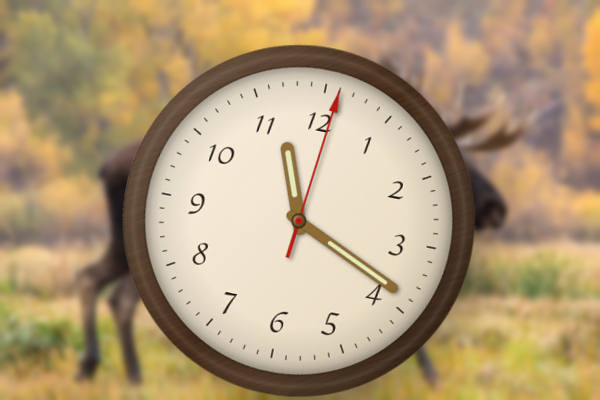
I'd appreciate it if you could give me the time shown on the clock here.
11:19:01
